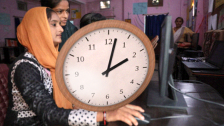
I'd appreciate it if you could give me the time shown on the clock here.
2:02
